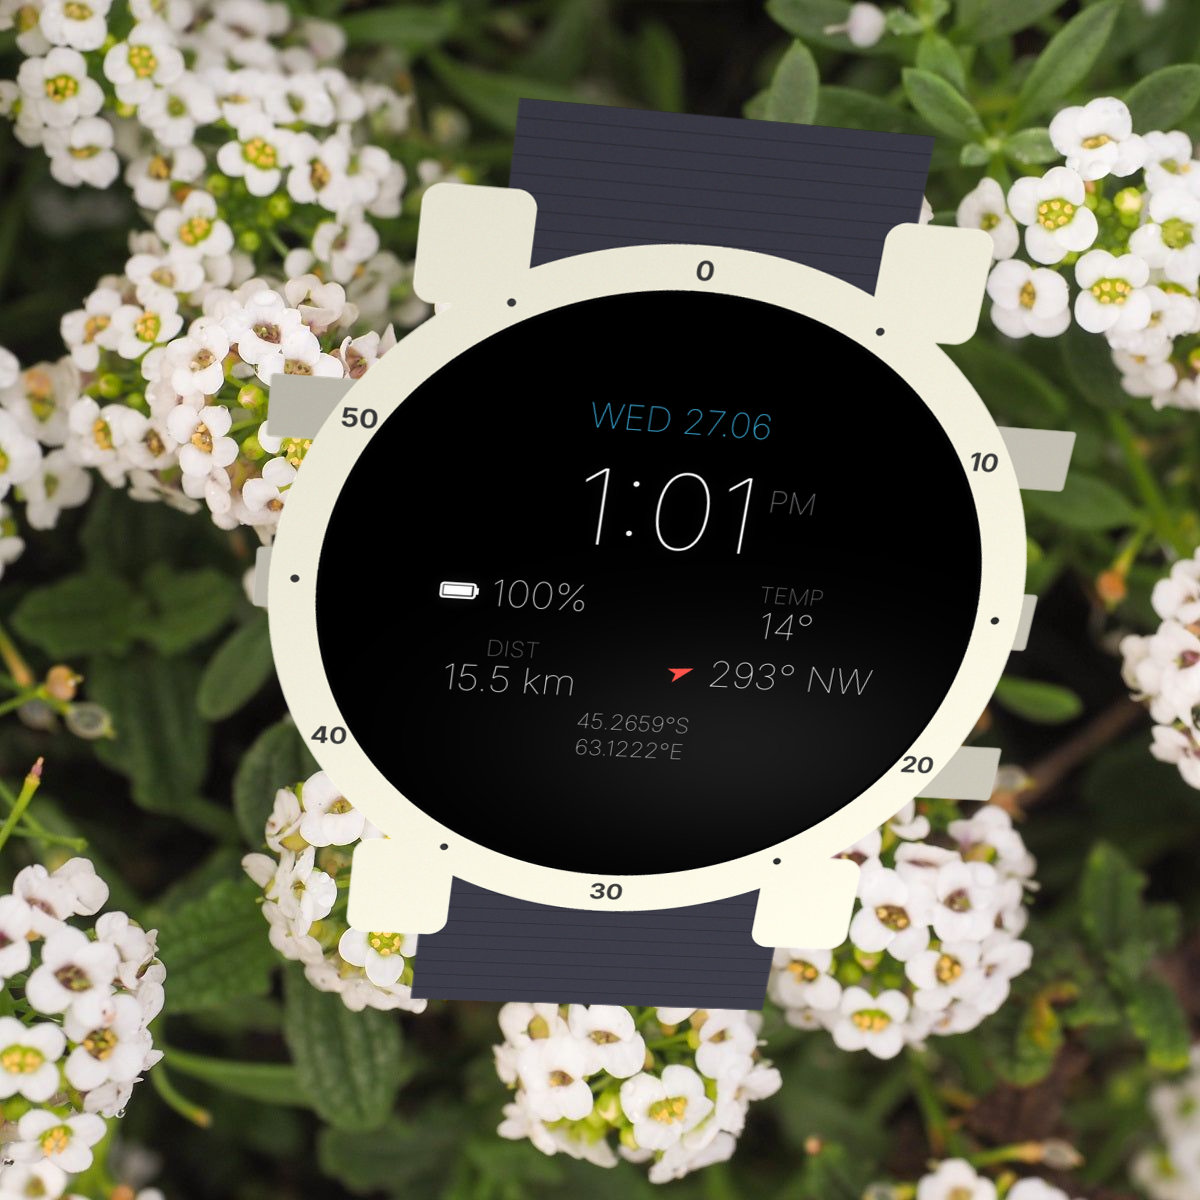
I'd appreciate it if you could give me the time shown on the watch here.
1:01
